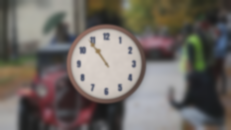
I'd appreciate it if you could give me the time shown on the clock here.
10:54
